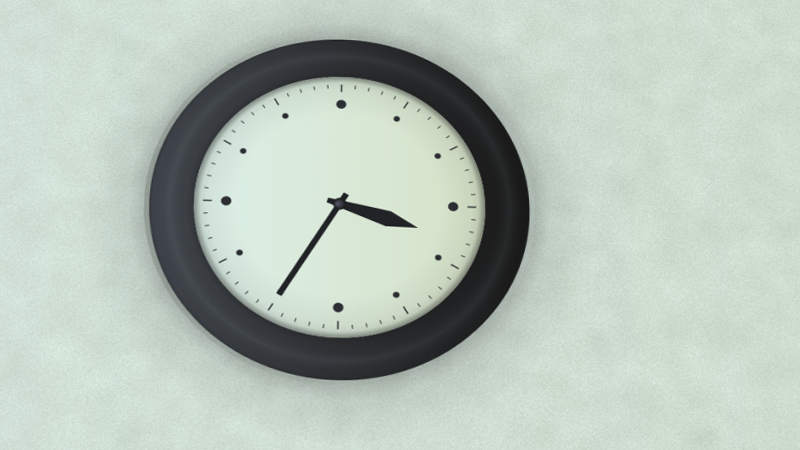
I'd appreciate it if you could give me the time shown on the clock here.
3:35
